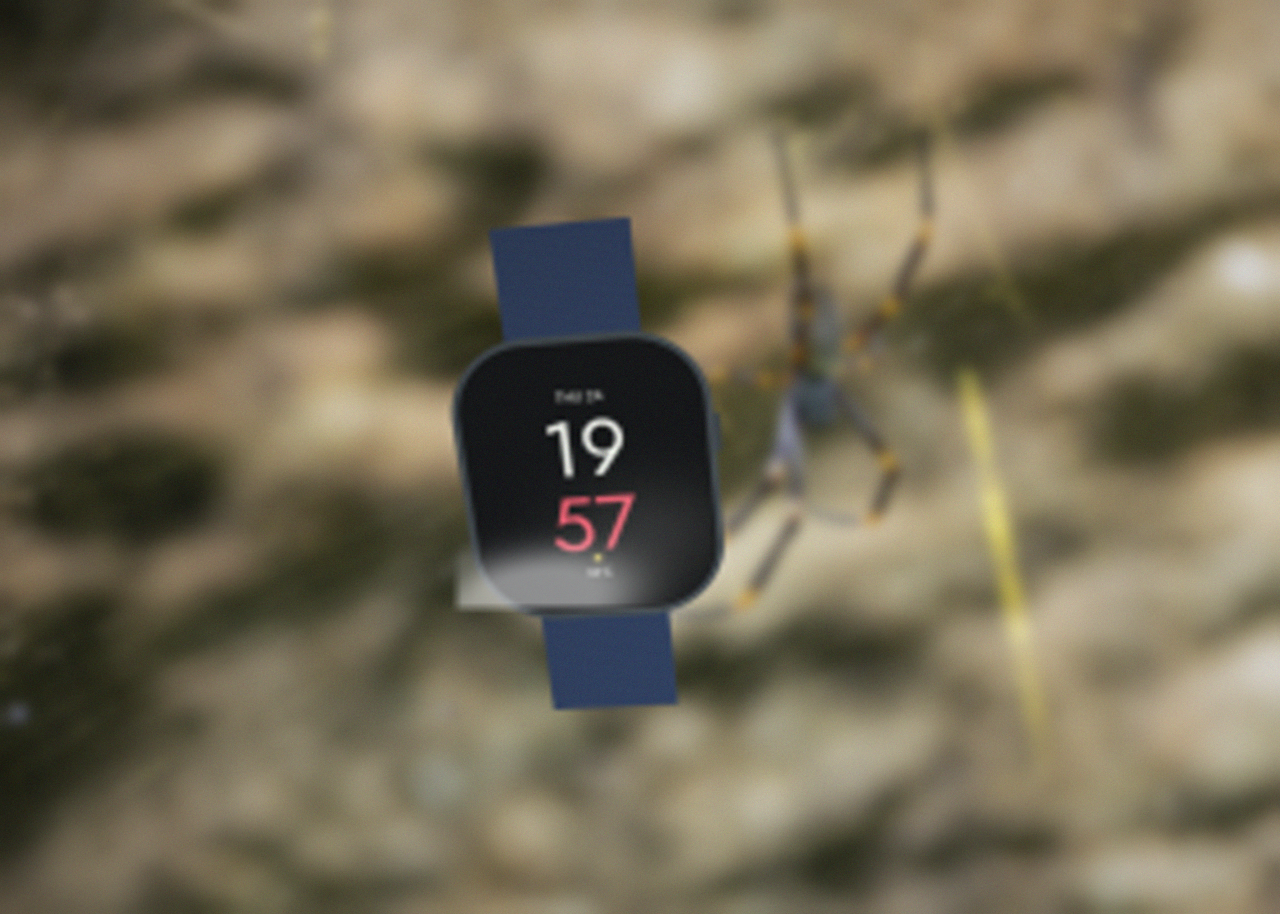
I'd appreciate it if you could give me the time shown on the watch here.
19:57
